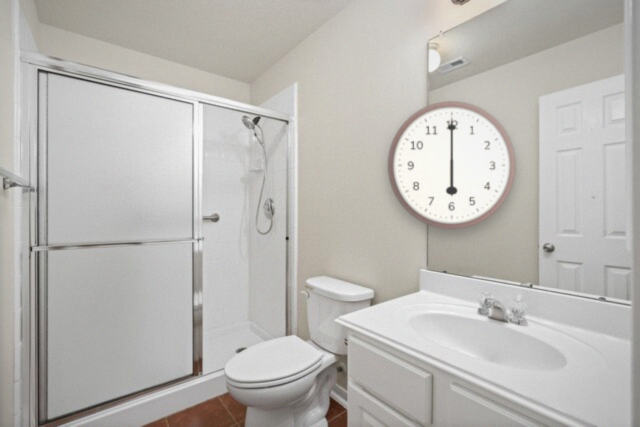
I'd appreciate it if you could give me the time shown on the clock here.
6:00
